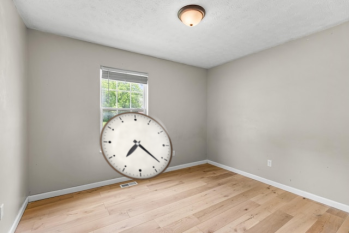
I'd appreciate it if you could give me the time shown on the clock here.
7:22
